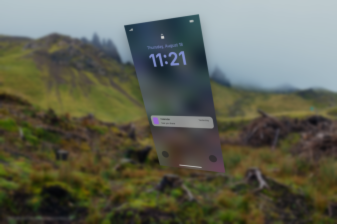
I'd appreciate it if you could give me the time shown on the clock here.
11:21
